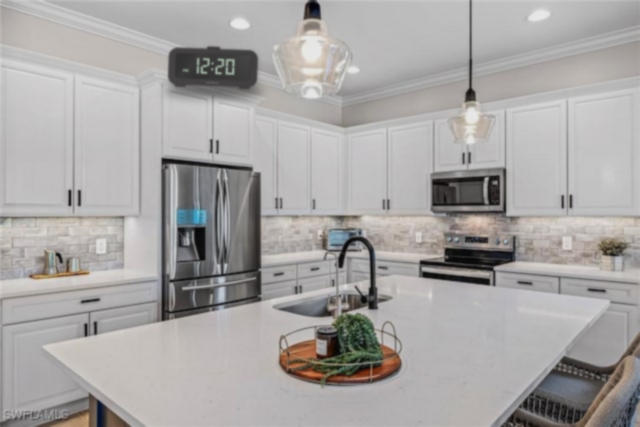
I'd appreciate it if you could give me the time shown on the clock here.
12:20
